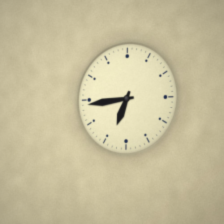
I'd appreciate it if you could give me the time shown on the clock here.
6:44
